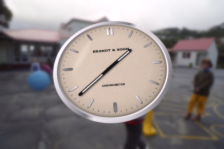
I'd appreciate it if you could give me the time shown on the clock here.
1:38
